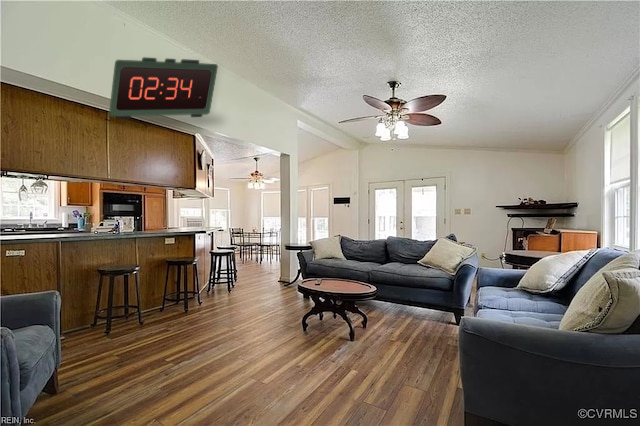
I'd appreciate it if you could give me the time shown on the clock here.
2:34
